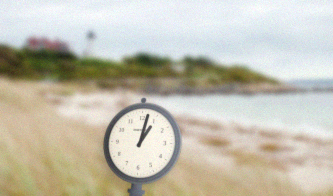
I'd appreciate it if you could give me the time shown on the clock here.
1:02
